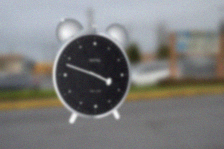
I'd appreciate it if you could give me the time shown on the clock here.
3:48
